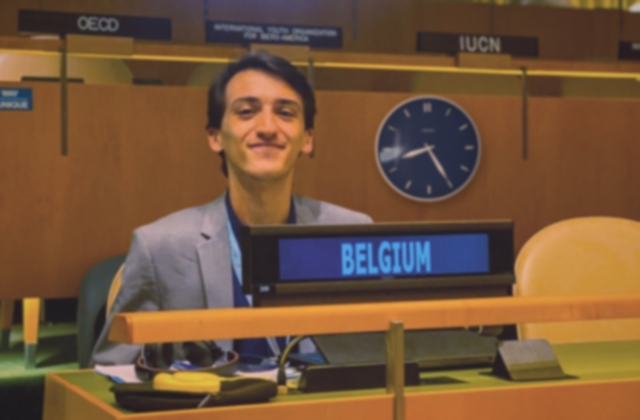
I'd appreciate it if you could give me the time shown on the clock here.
8:25
